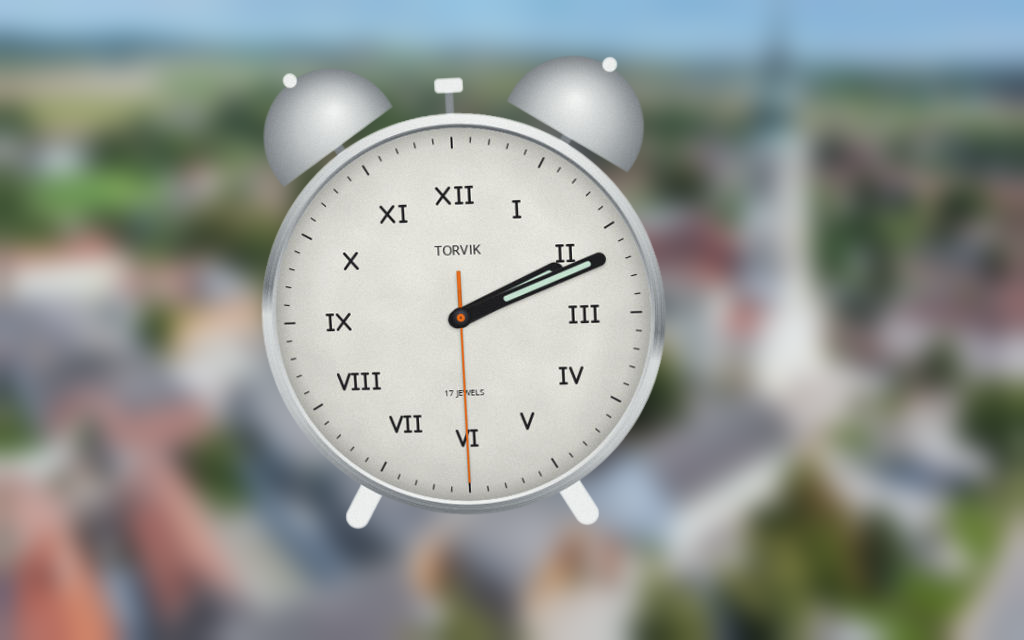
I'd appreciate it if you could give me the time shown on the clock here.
2:11:30
